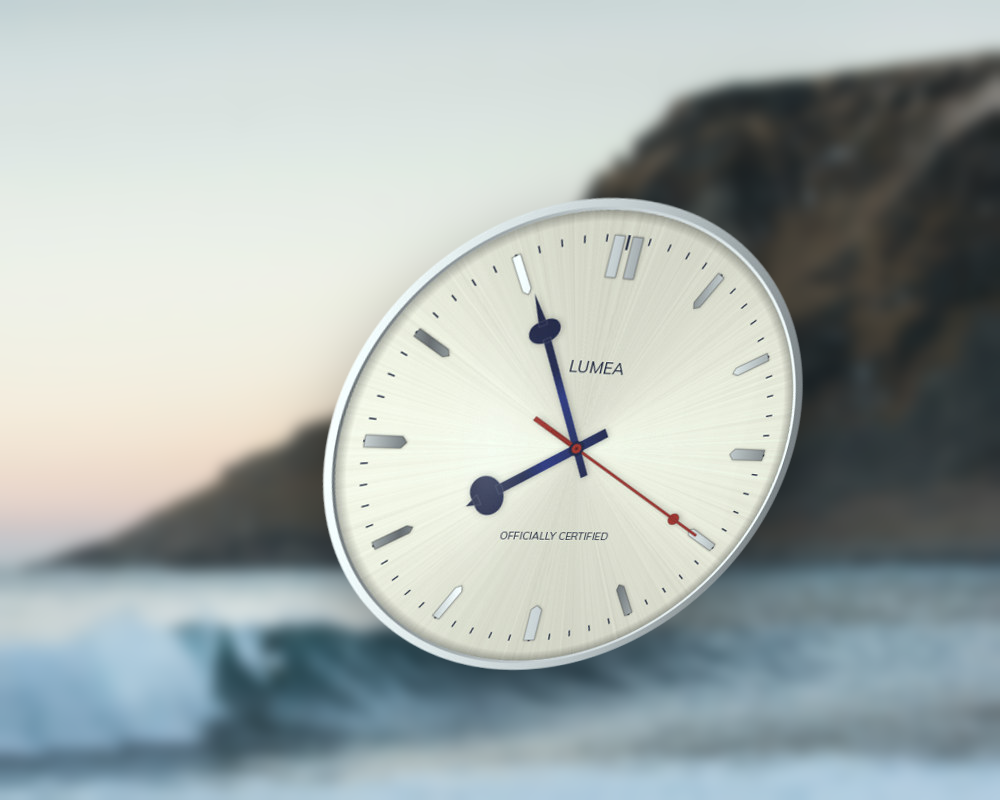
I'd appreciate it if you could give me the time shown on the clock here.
7:55:20
